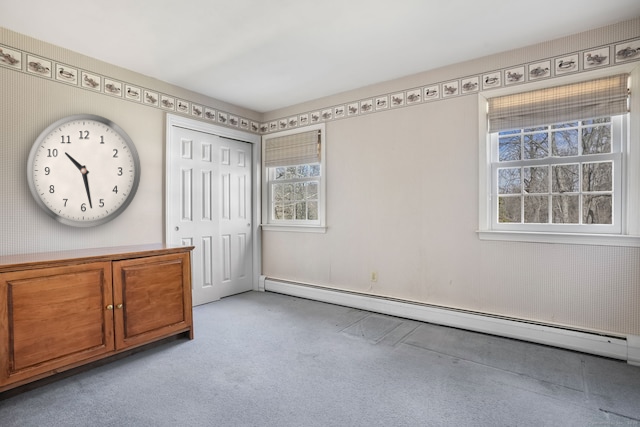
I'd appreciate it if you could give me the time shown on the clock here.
10:28
